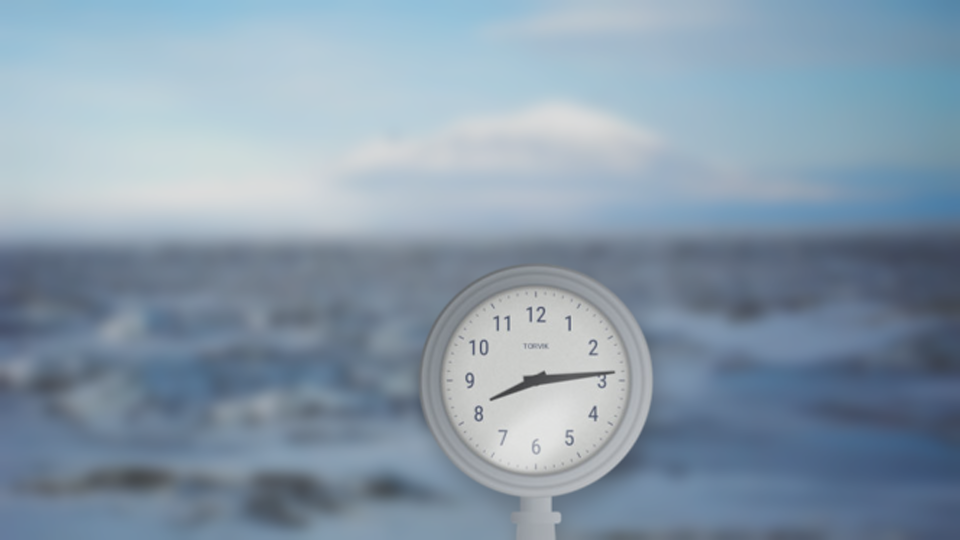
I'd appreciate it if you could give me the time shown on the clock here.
8:14
